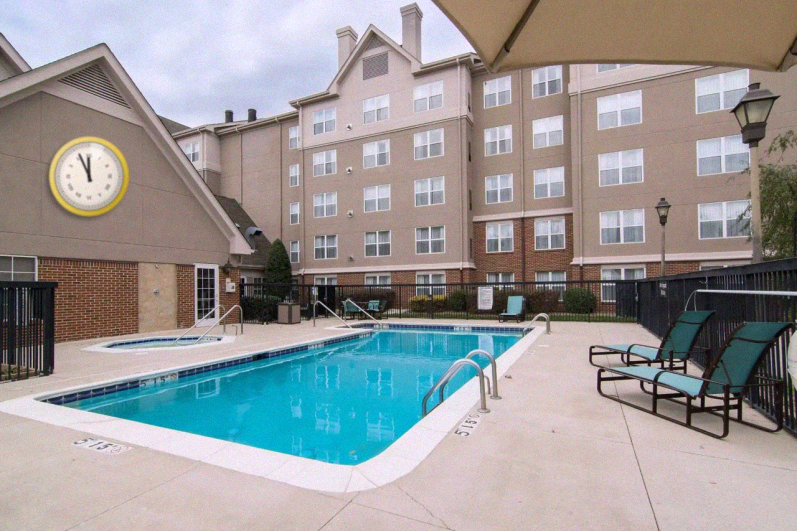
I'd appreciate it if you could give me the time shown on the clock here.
11:56
